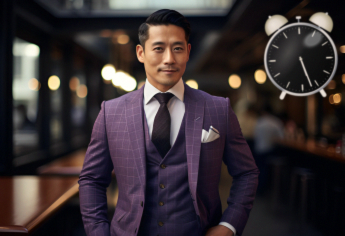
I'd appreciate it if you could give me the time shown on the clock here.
5:27
